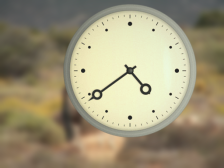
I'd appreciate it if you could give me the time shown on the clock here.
4:39
